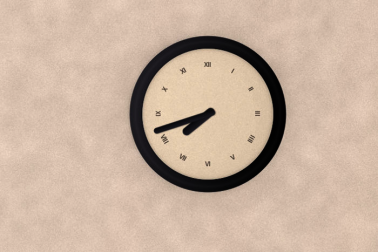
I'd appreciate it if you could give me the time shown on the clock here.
7:42
